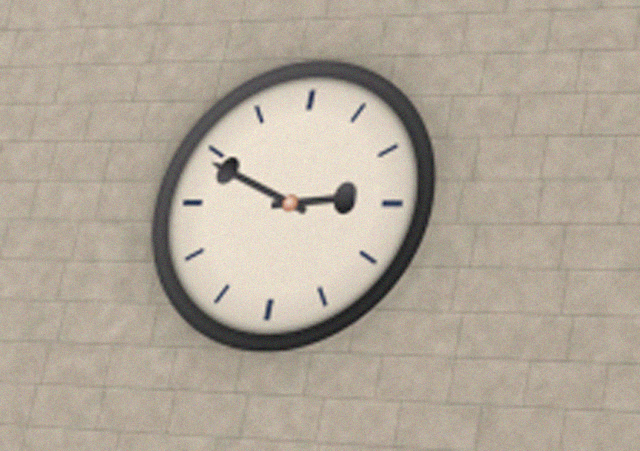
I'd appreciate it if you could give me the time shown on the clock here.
2:49
